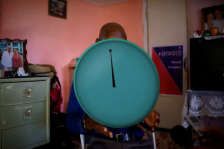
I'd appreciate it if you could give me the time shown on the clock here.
12:00
